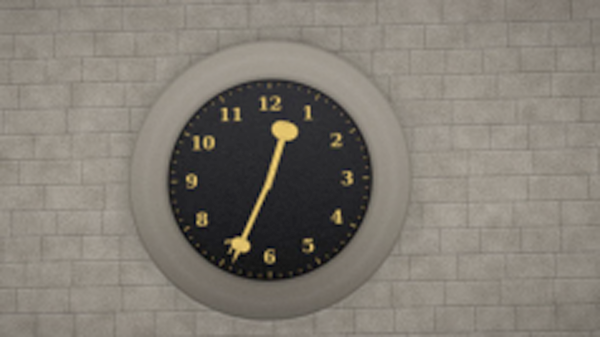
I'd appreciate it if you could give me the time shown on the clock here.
12:34
